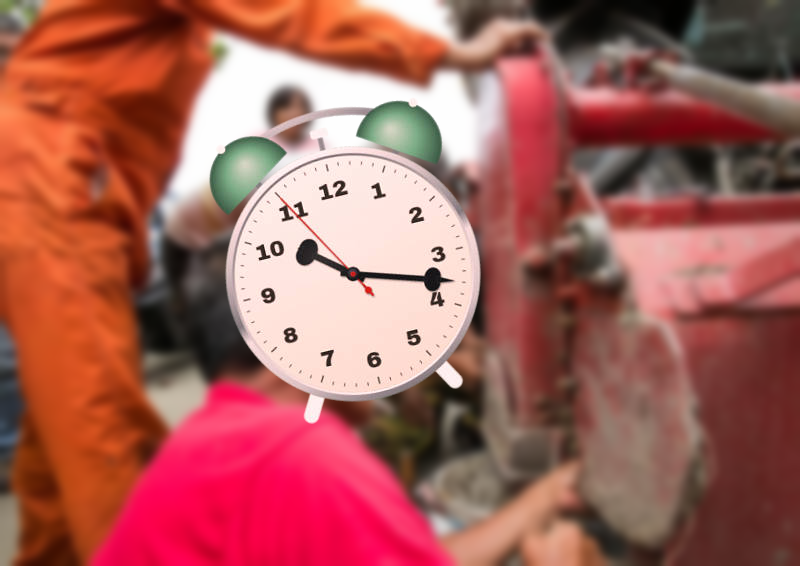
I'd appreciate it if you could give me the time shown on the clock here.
10:17:55
